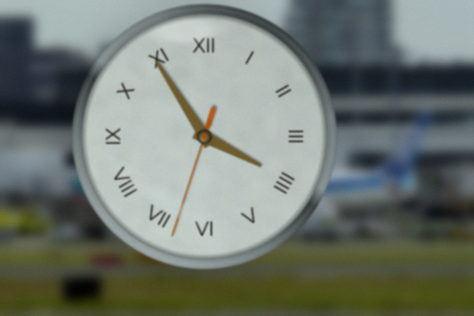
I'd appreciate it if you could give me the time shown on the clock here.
3:54:33
